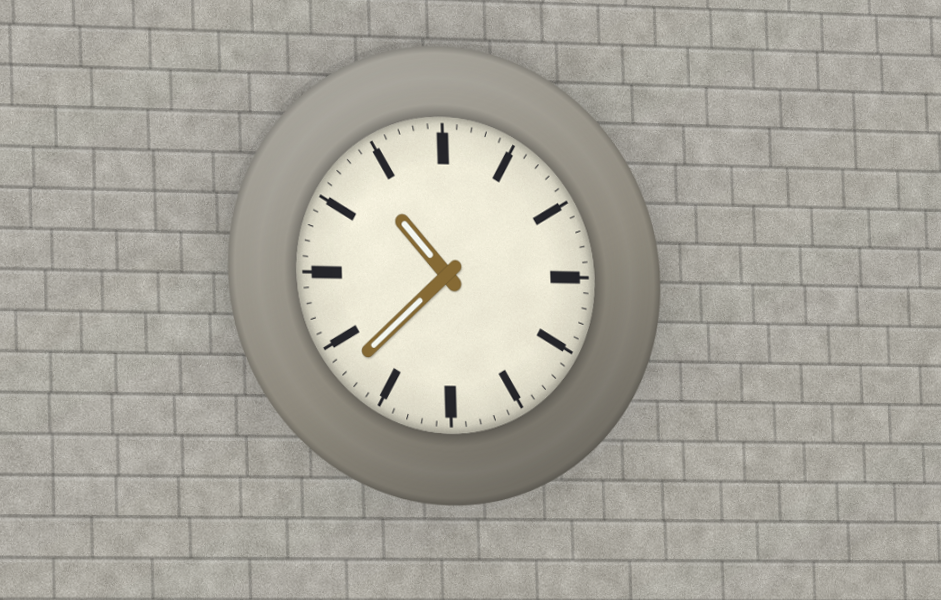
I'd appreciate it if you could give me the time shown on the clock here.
10:38
